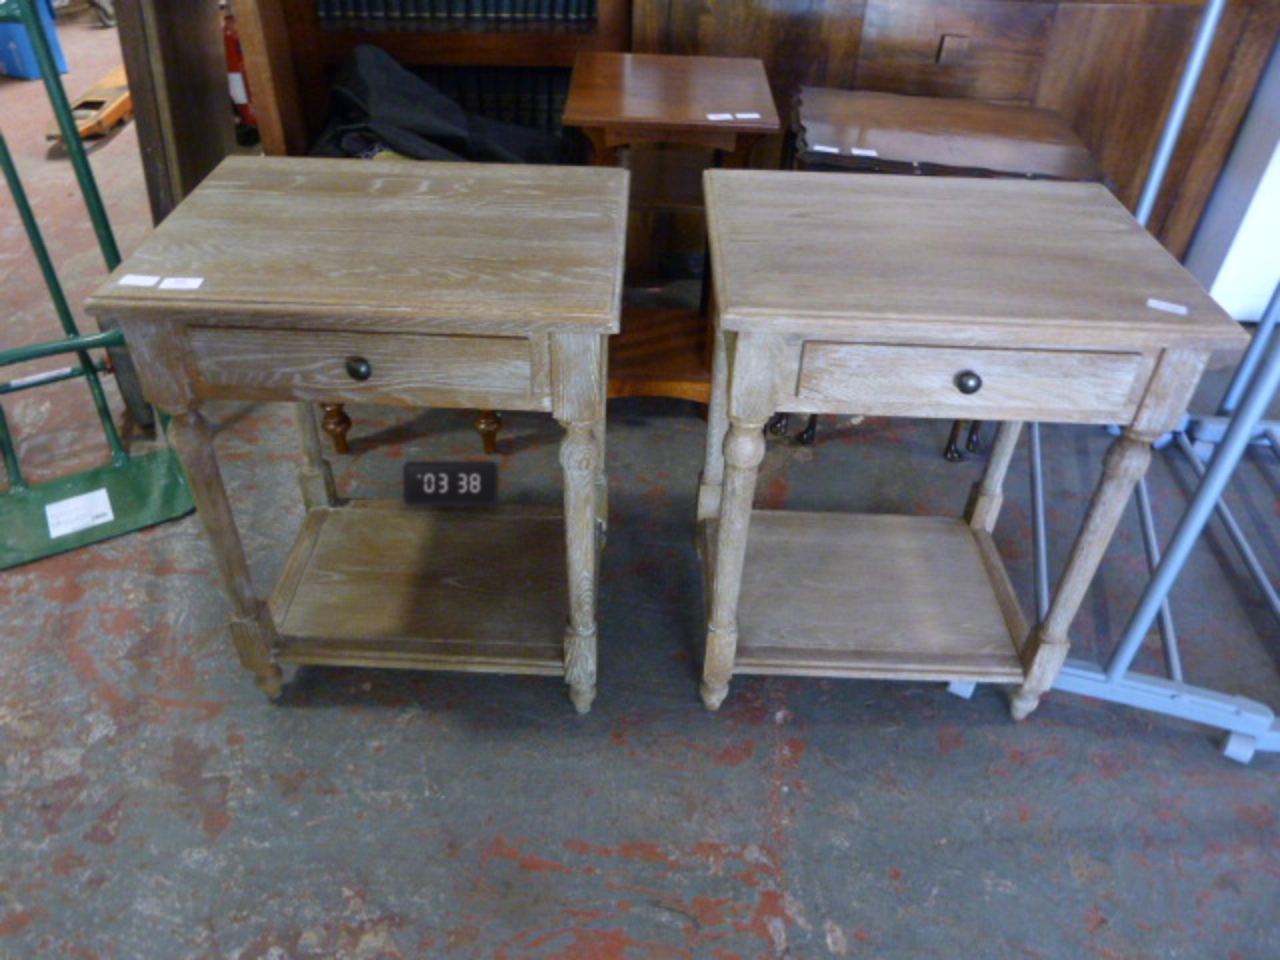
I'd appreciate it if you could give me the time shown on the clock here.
3:38
